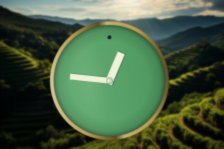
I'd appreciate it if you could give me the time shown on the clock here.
12:46
